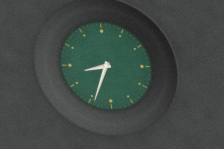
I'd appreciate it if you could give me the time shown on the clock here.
8:34
